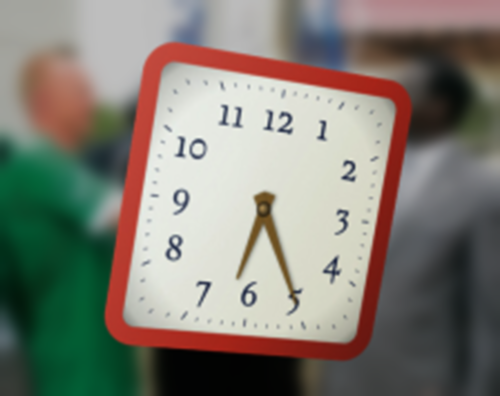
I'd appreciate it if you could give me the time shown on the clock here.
6:25
